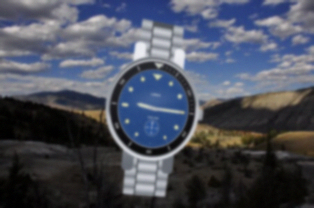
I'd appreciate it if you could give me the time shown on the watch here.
9:15
